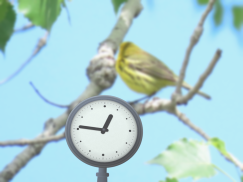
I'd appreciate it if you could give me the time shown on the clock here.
12:46
